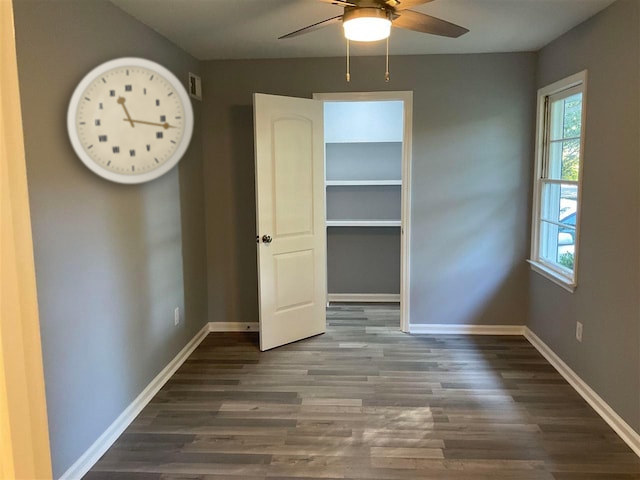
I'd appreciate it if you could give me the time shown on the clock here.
11:17
